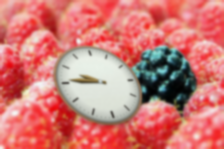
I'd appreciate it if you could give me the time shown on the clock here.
9:46
